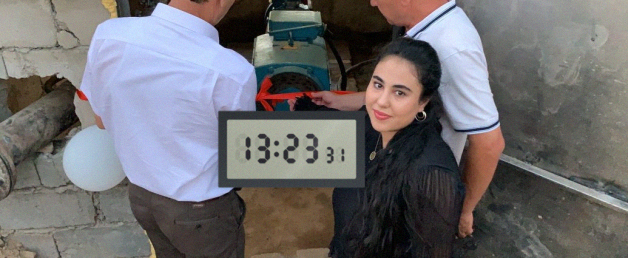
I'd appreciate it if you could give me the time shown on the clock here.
13:23:31
